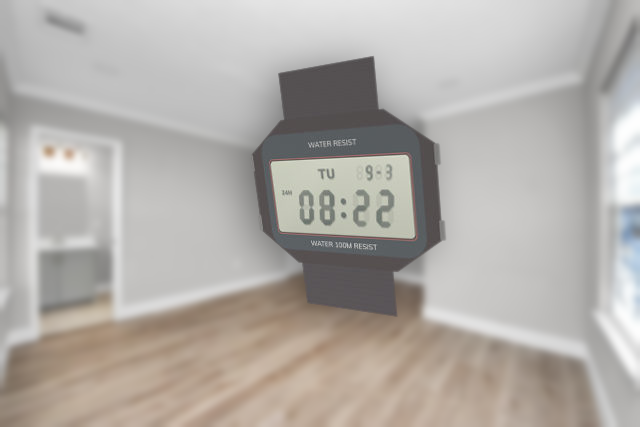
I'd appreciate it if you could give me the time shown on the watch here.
8:22
